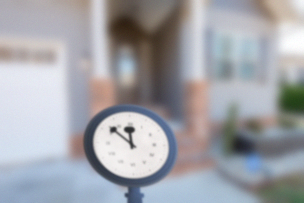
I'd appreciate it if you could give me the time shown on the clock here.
11:52
